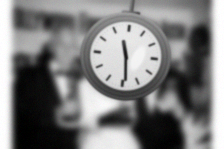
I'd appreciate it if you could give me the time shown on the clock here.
11:29
